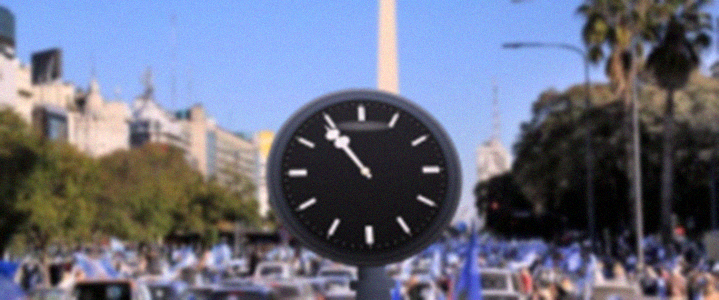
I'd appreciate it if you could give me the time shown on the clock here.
10:54
